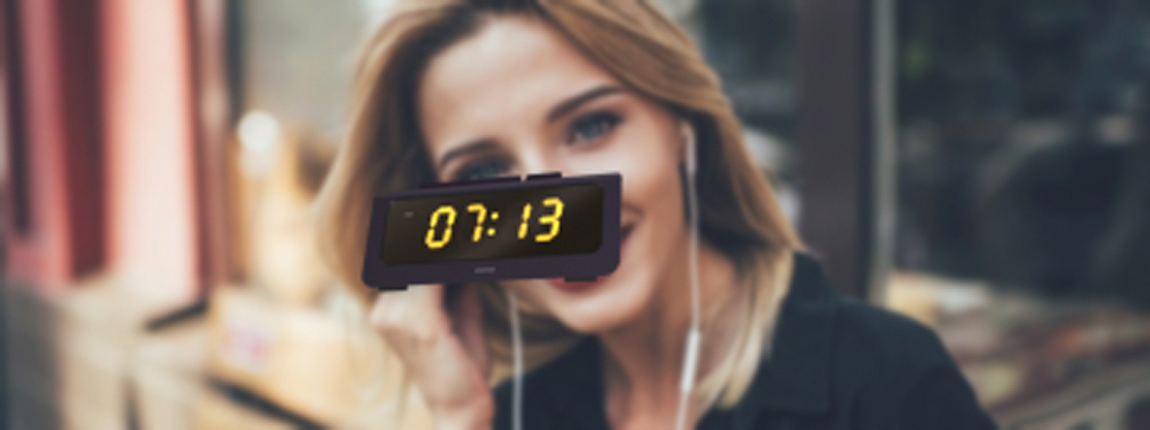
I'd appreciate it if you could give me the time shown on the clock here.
7:13
